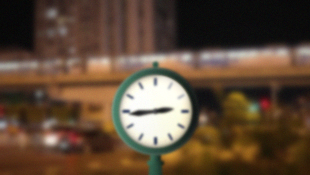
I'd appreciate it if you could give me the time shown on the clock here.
2:44
